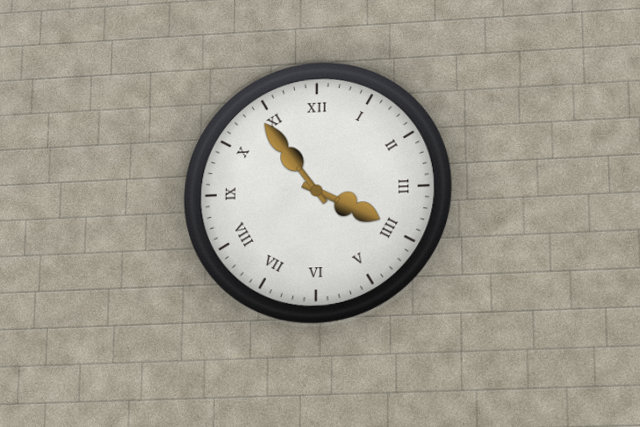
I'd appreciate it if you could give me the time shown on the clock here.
3:54
